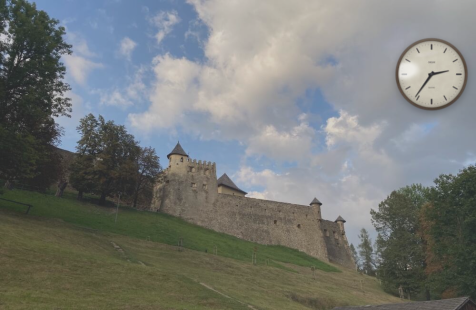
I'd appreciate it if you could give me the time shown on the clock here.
2:36
